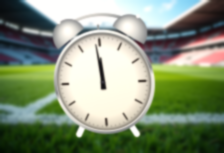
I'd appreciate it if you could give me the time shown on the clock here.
11:59
